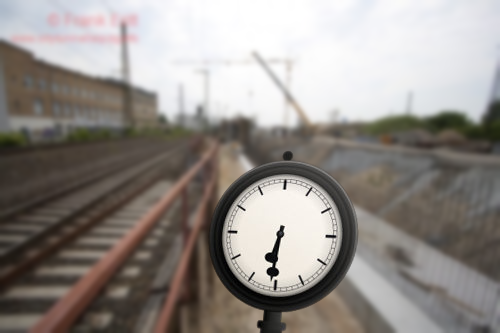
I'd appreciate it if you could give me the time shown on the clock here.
6:31
